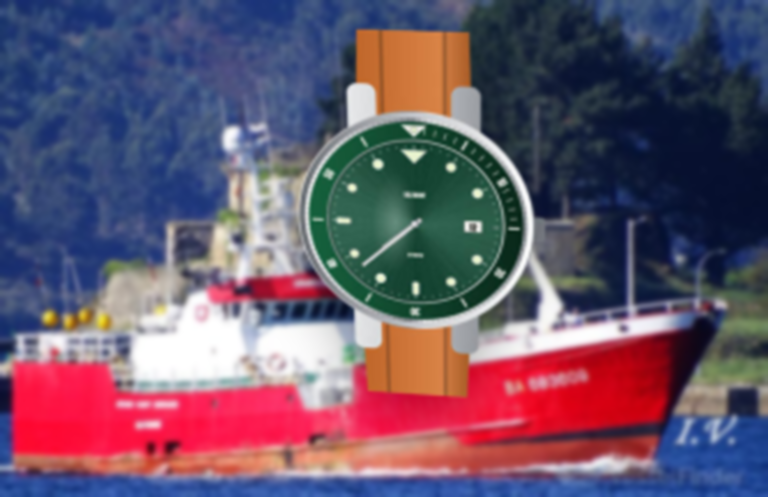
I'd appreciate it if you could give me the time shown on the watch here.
7:38
